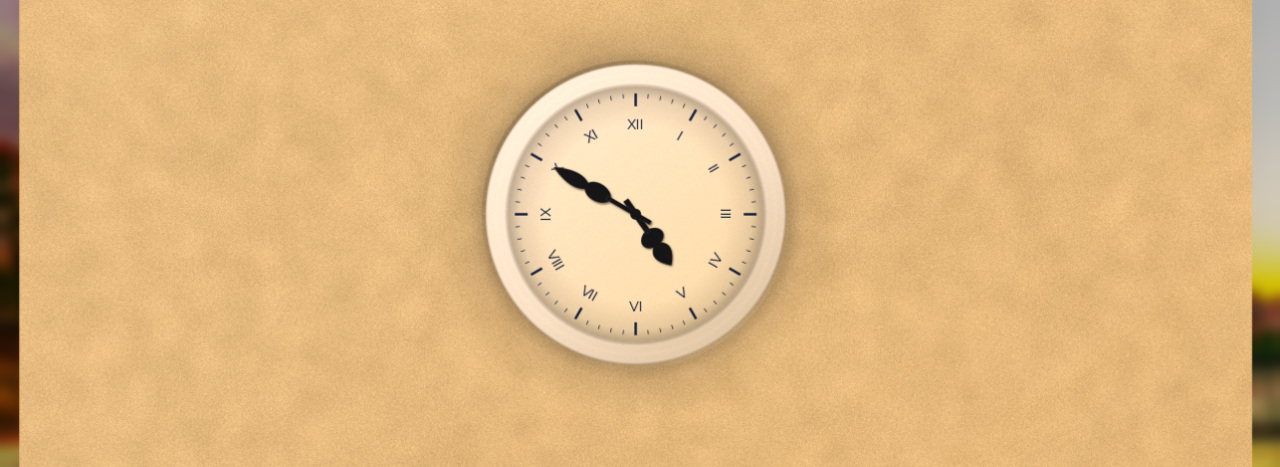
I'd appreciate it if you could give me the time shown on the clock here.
4:50
